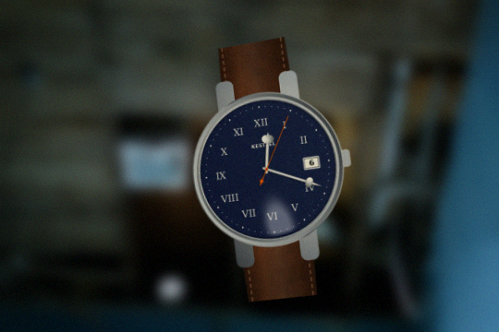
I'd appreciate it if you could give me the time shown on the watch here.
12:19:05
